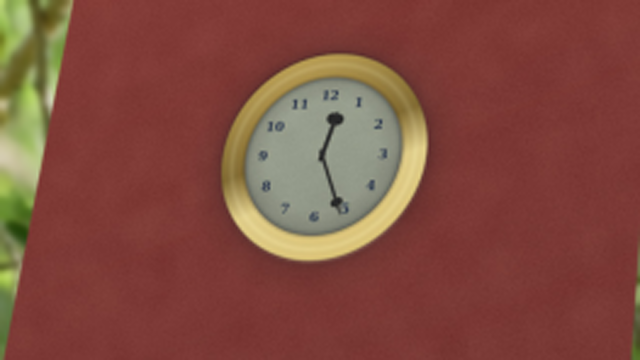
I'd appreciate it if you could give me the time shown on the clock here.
12:26
